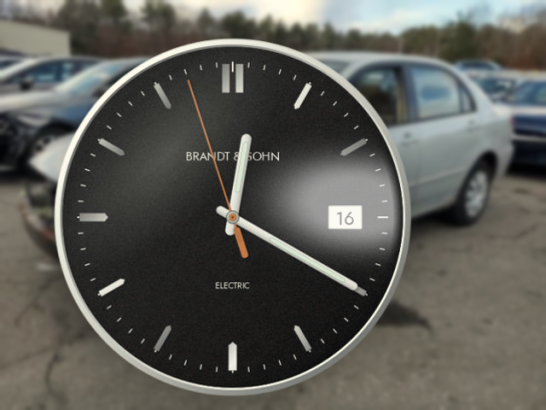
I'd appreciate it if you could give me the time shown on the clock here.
12:19:57
